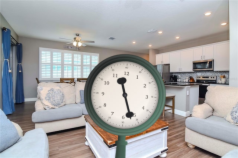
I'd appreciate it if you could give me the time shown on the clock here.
11:27
